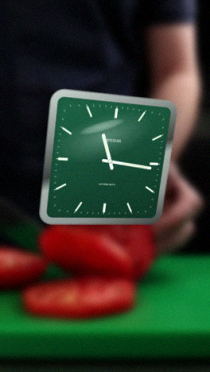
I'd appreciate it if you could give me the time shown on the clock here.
11:16
